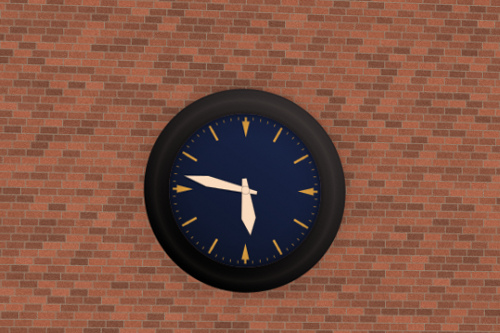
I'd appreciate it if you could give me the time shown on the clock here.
5:47
